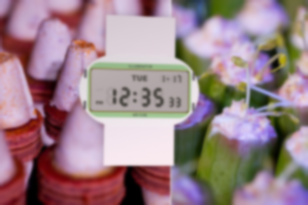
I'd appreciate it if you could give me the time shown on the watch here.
12:35
